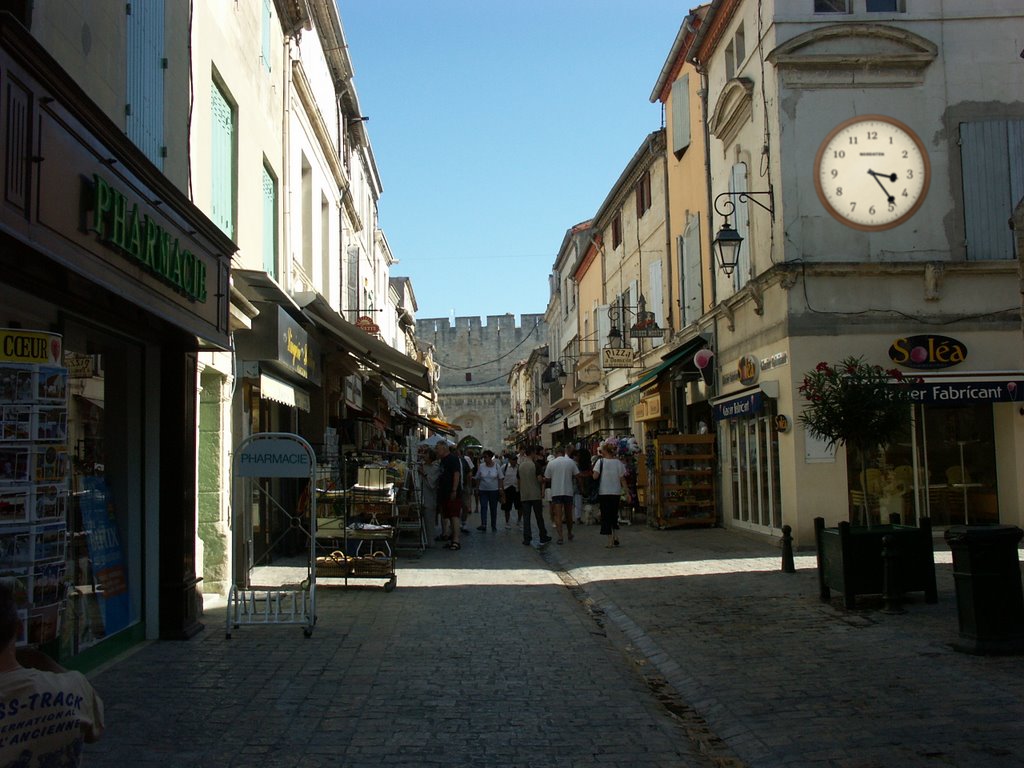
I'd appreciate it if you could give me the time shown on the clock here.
3:24
